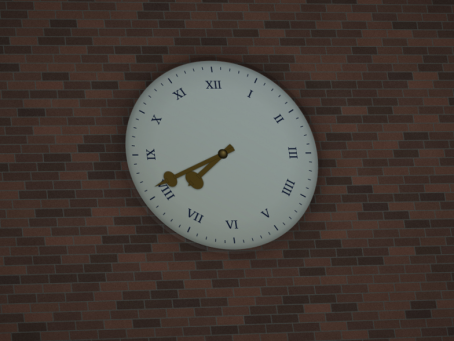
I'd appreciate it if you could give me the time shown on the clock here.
7:41
